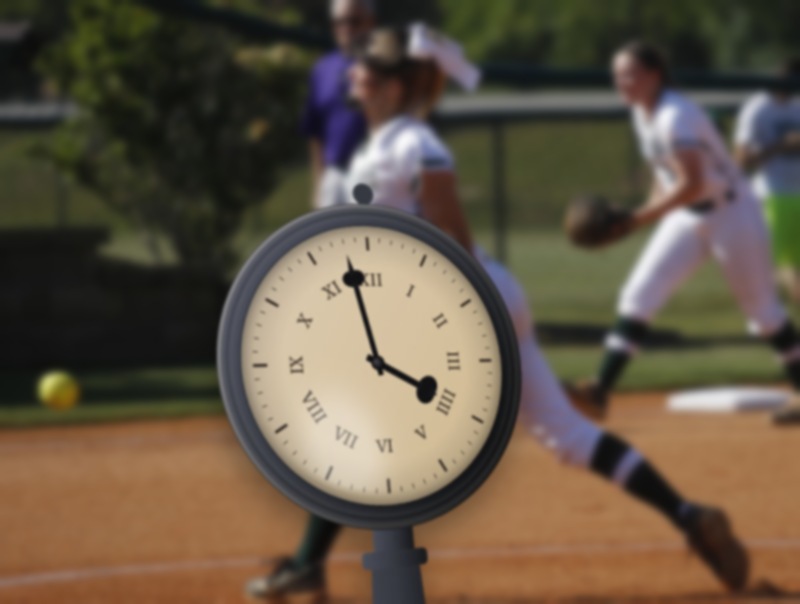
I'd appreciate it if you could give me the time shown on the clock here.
3:58
